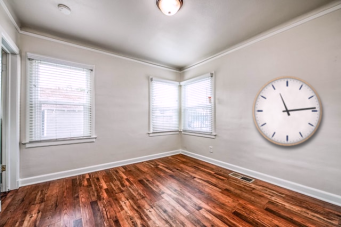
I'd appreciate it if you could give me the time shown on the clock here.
11:14
